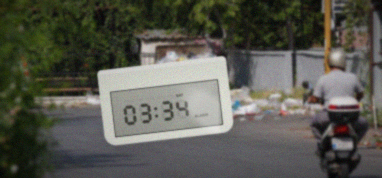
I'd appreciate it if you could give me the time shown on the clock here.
3:34
